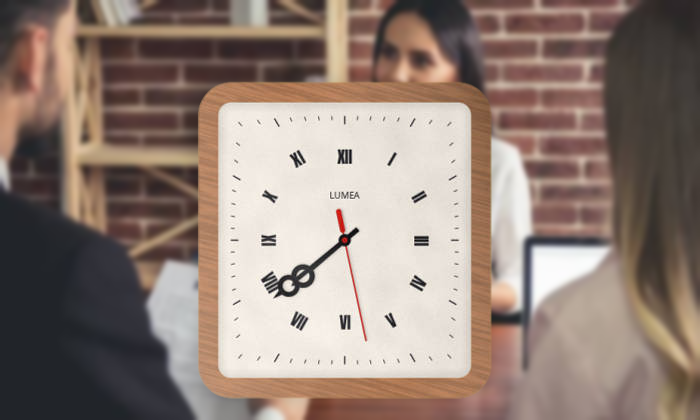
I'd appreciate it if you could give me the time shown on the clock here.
7:38:28
